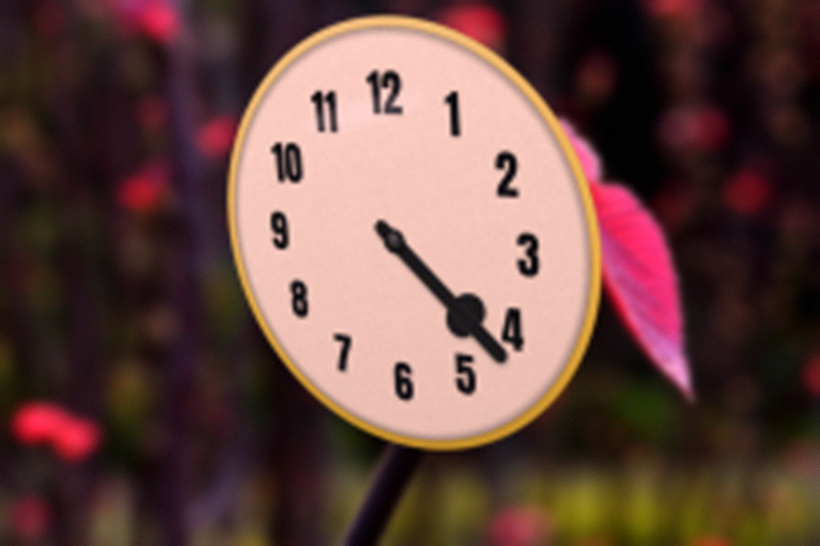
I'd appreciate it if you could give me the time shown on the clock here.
4:22
